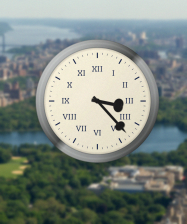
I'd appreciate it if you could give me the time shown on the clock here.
3:23
